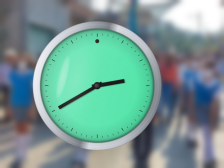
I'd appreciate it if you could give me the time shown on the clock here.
2:40
